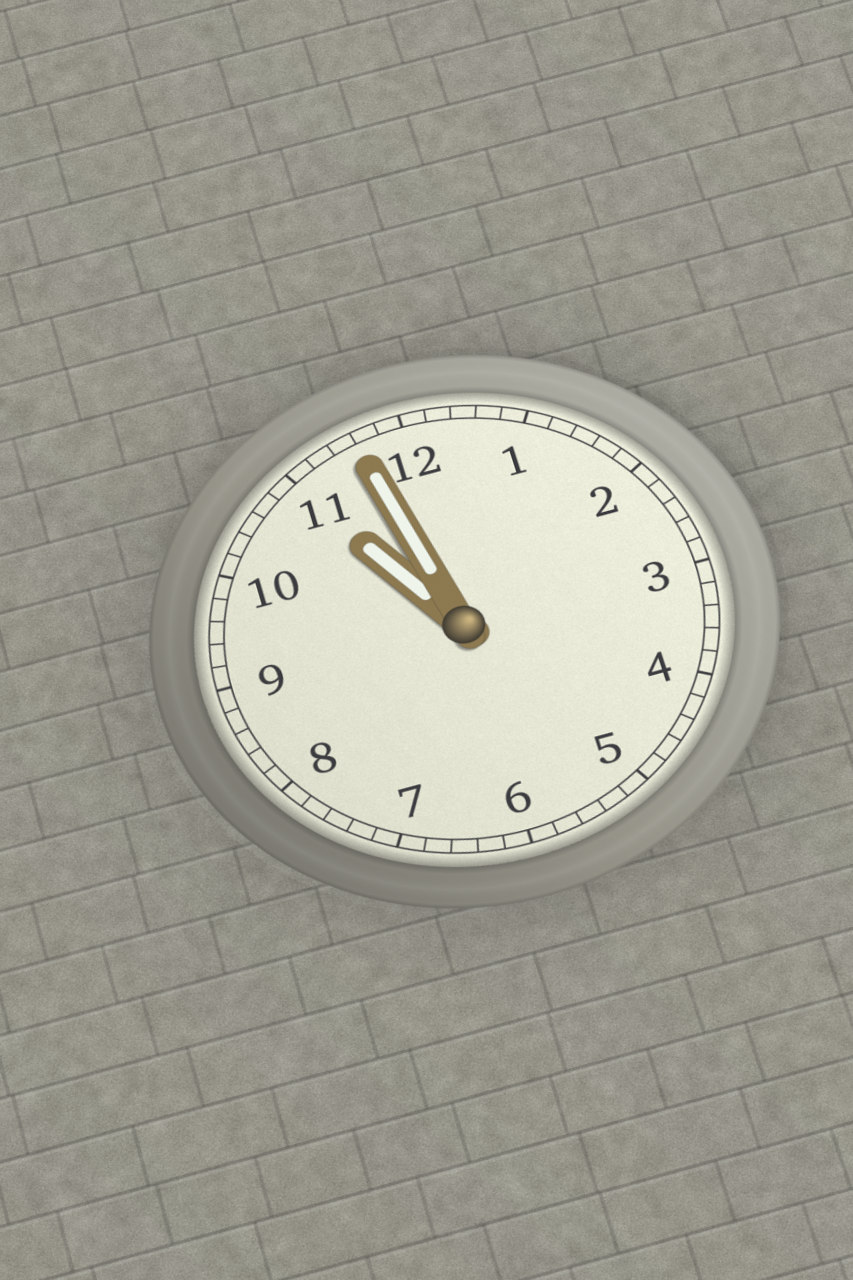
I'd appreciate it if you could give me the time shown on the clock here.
10:58
